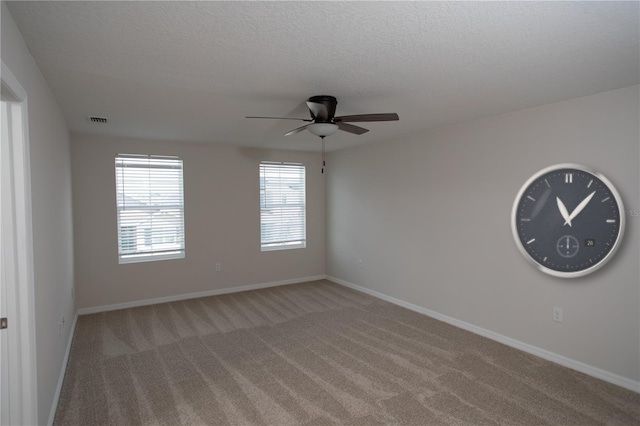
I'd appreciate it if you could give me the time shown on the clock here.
11:07
